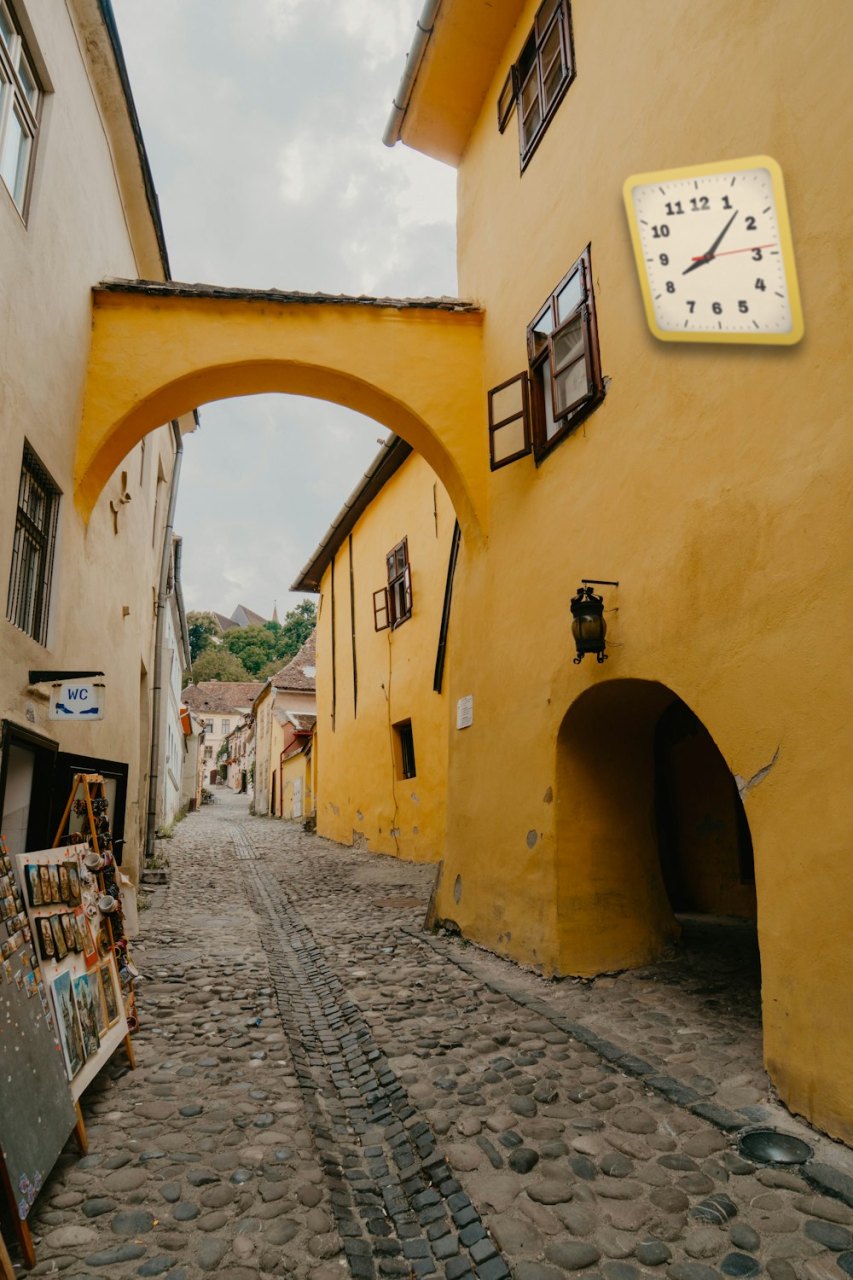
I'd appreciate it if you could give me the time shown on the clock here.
8:07:14
